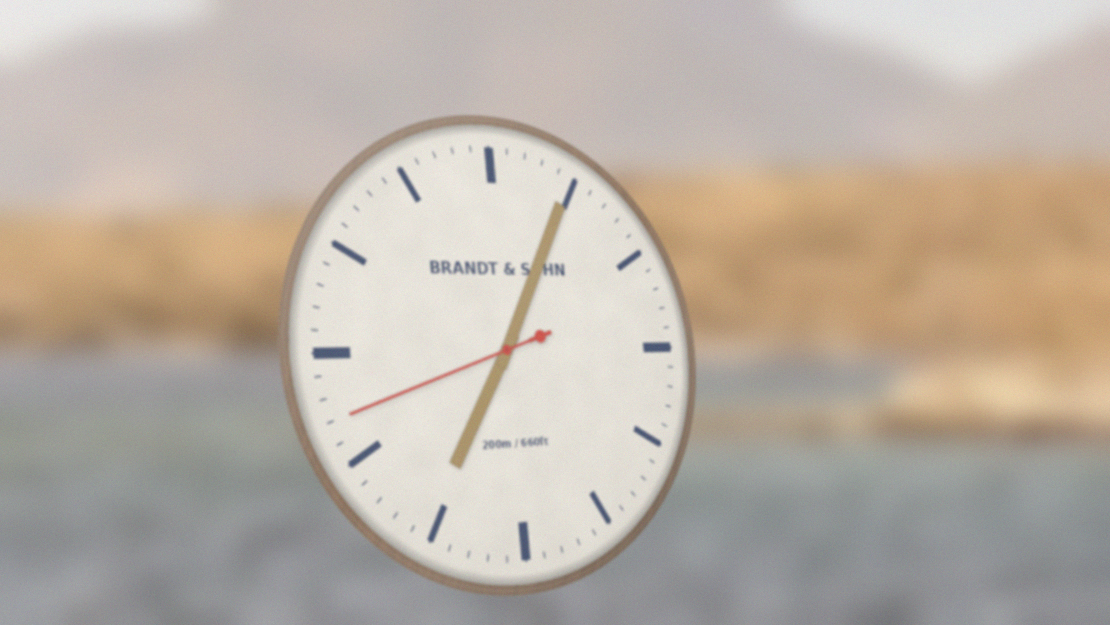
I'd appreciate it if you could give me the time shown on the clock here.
7:04:42
